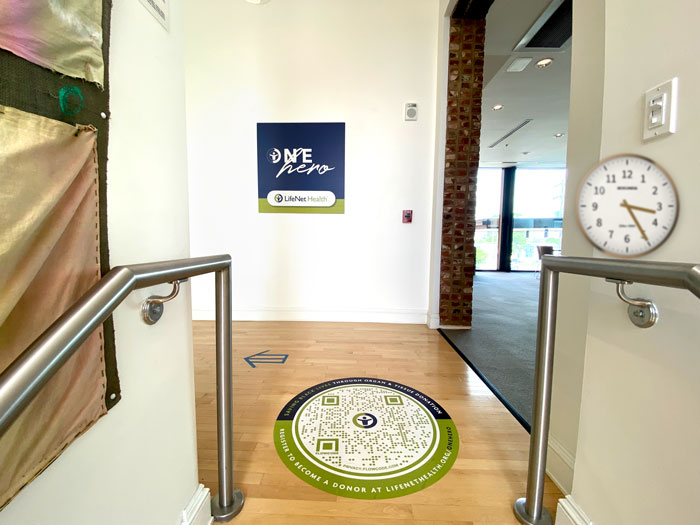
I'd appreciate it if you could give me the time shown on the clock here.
3:25
